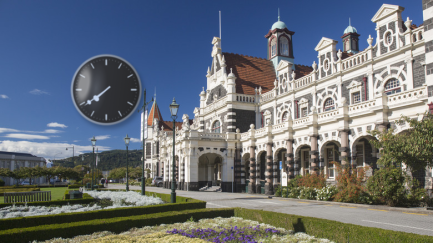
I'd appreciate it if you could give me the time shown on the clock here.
7:39
